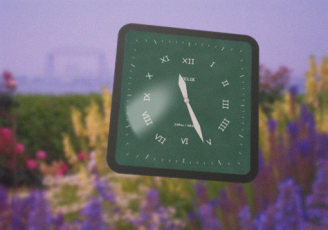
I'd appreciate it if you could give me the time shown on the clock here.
11:26
